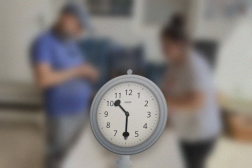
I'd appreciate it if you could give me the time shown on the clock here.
10:30
